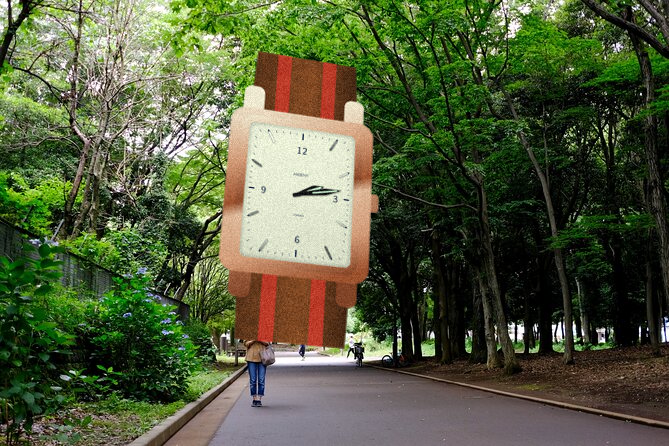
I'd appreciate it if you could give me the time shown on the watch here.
2:13
